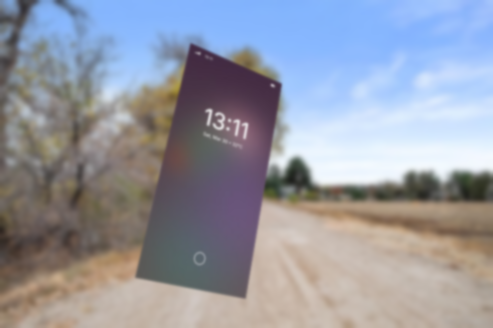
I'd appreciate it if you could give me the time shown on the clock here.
13:11
